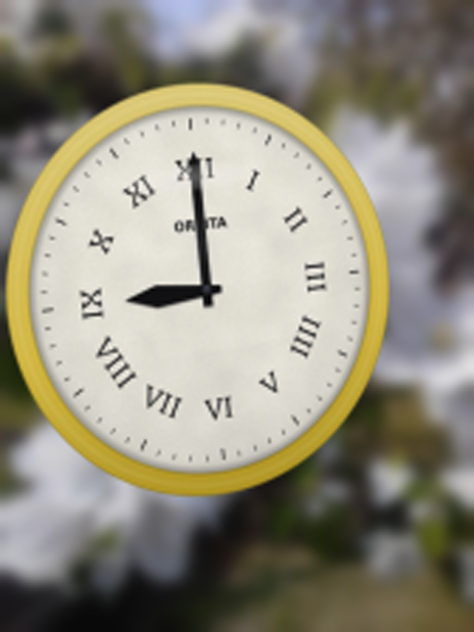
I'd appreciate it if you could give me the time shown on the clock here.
9:00
